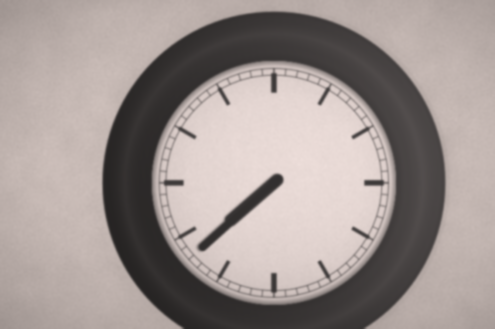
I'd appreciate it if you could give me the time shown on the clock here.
7:38
